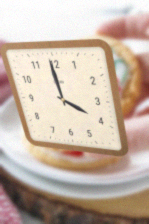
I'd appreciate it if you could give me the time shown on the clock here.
3:59
